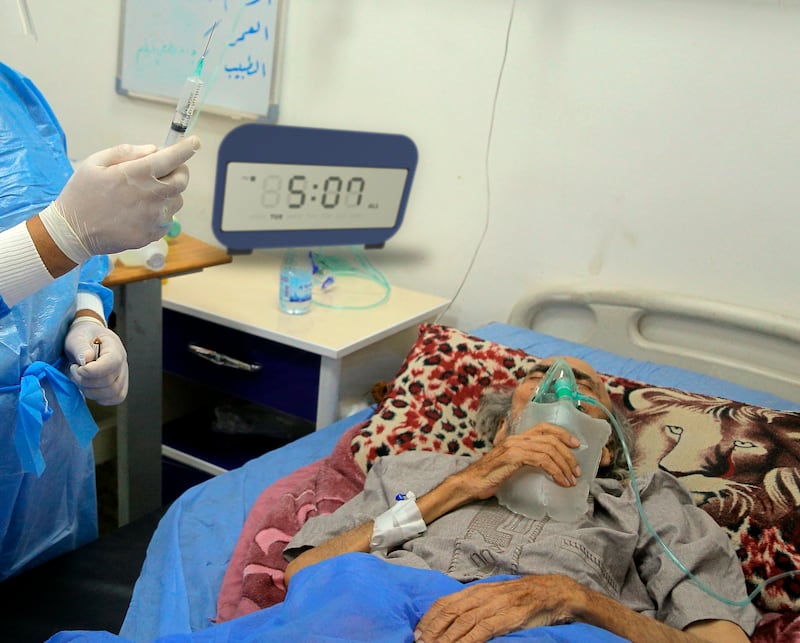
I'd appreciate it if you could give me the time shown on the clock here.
5:07
